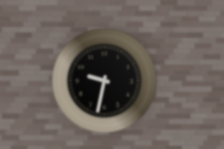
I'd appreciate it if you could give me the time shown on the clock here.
9:32
